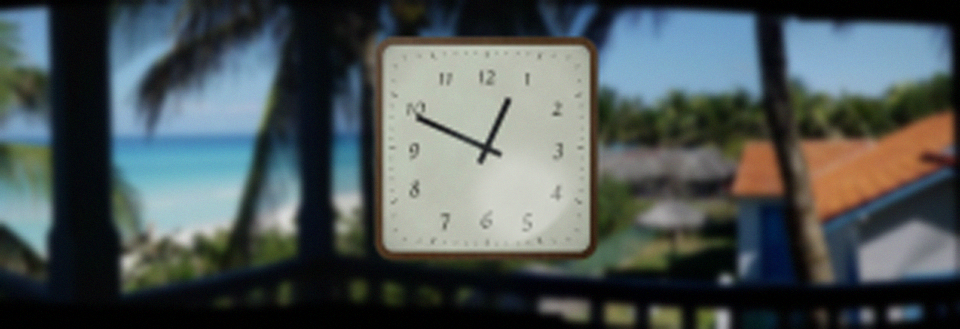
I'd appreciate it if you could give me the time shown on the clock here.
12:49
